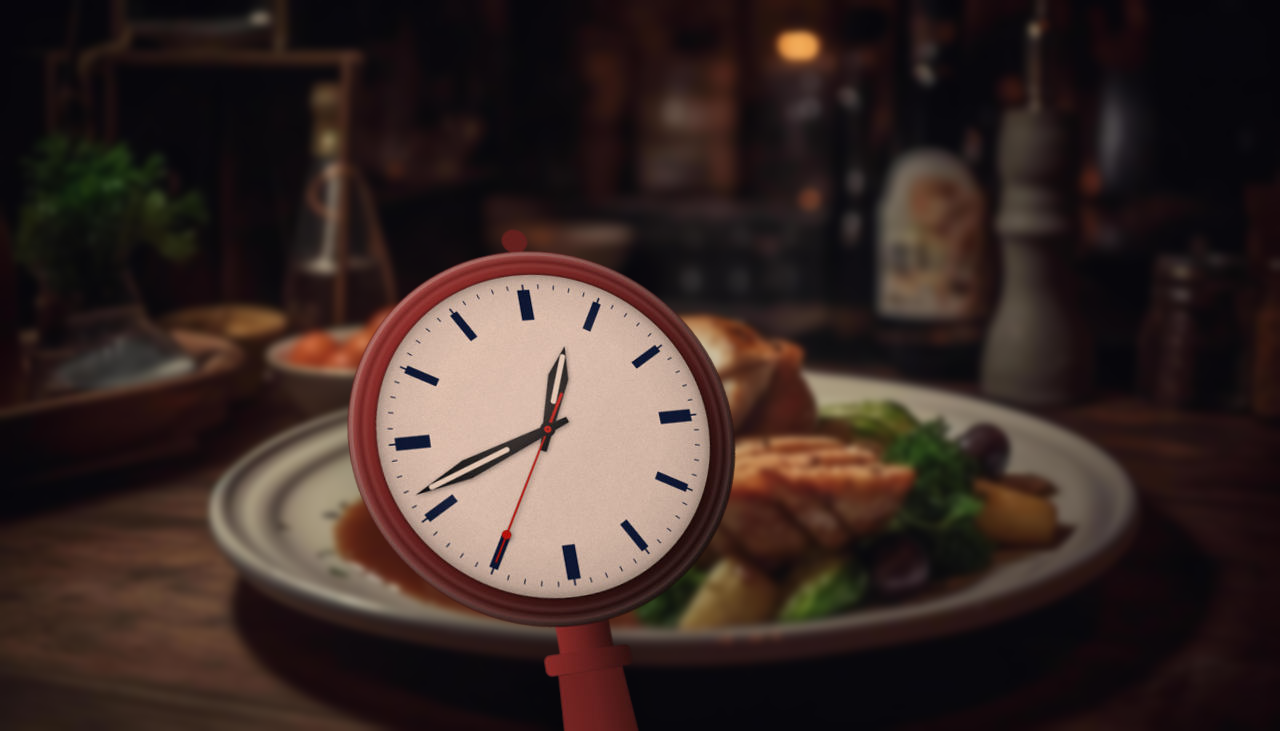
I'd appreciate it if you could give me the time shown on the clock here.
12:41:35
